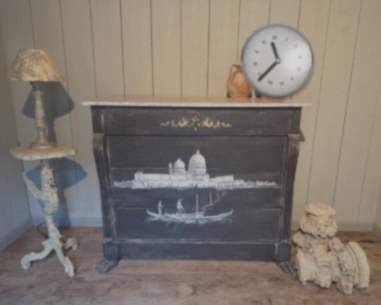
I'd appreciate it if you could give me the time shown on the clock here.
11:39
